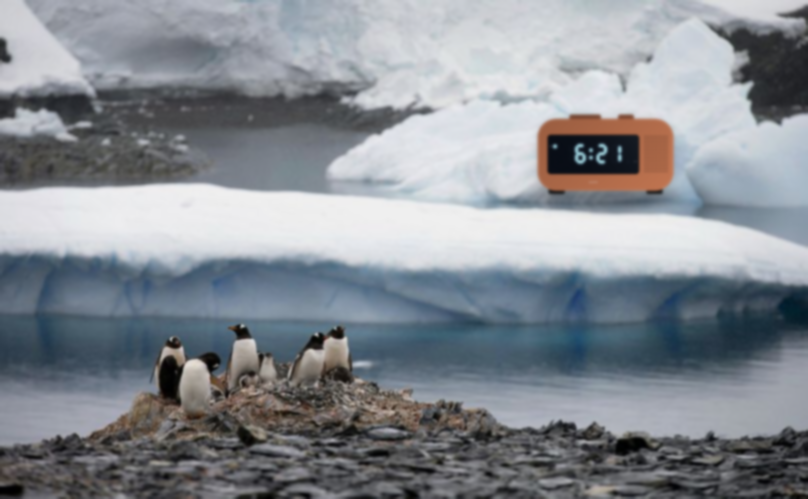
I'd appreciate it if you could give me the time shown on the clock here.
6:21
